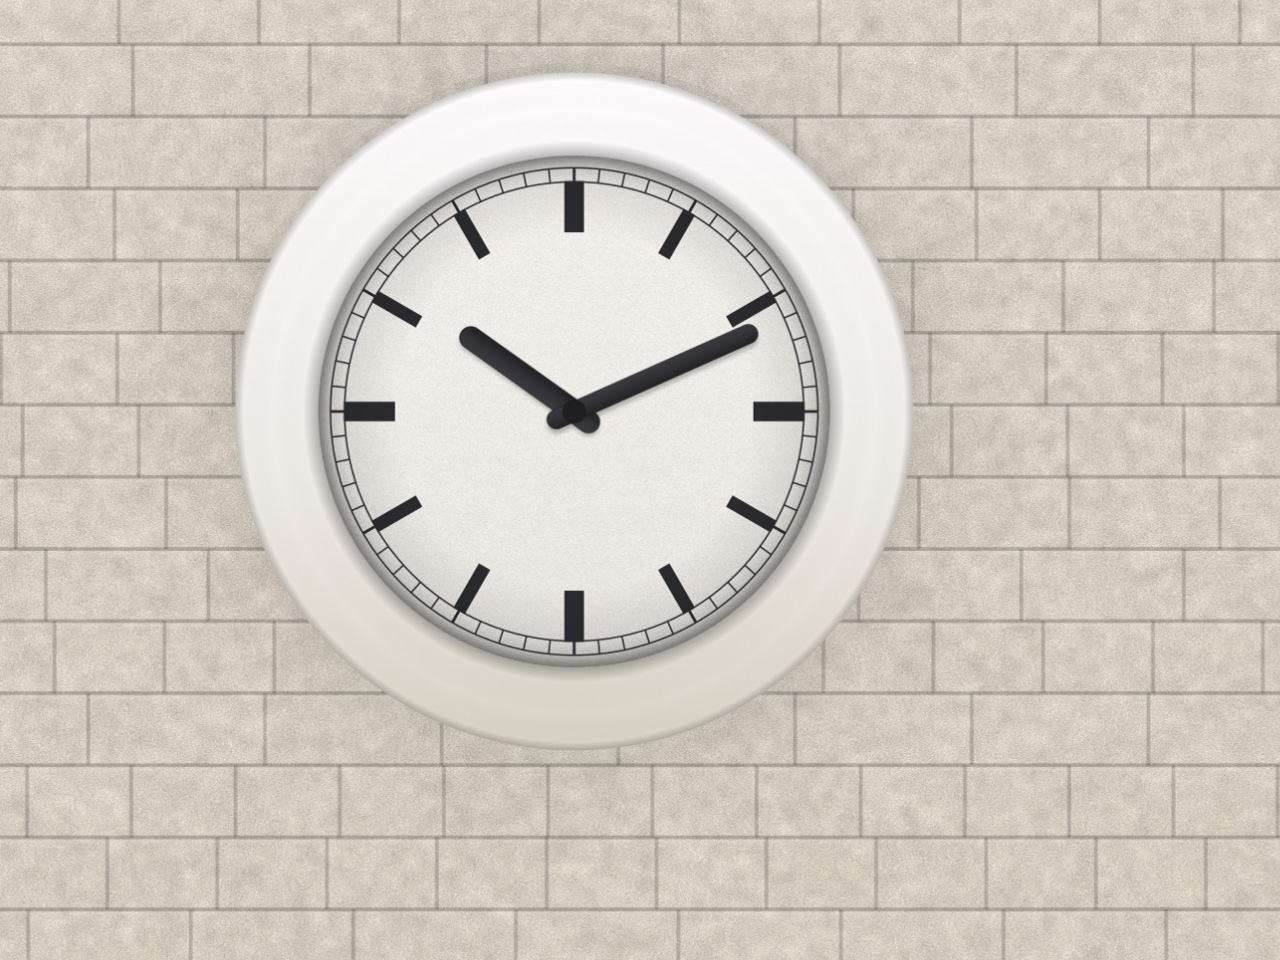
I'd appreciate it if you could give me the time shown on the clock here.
10:11
